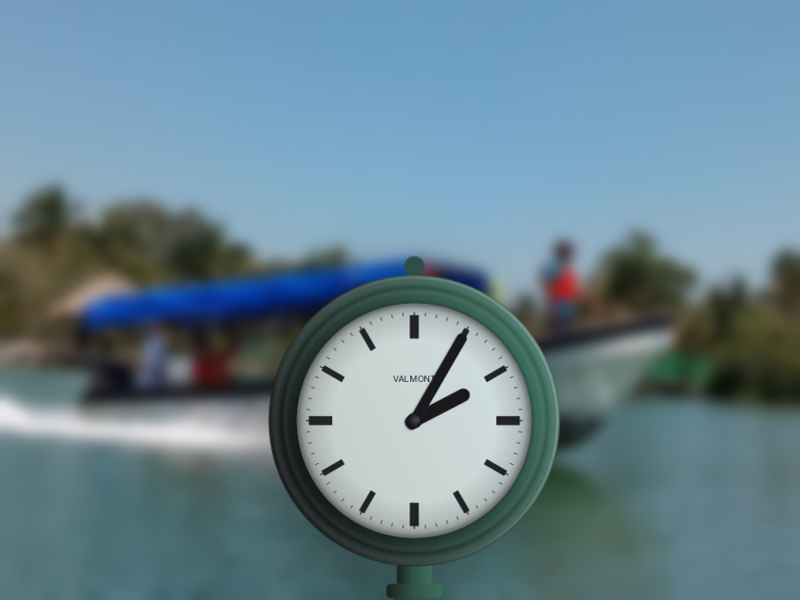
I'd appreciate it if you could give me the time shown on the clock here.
2:05
